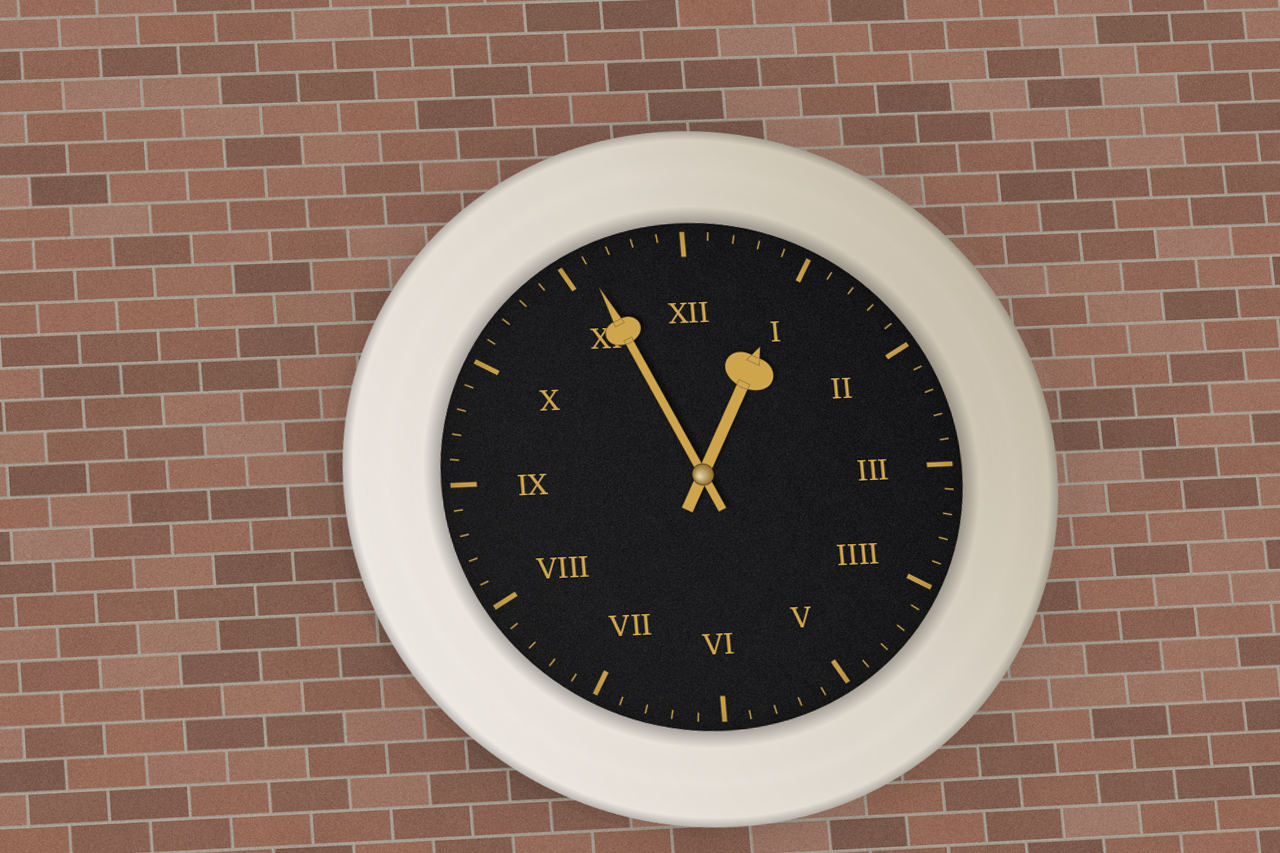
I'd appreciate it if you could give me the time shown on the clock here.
12:56
